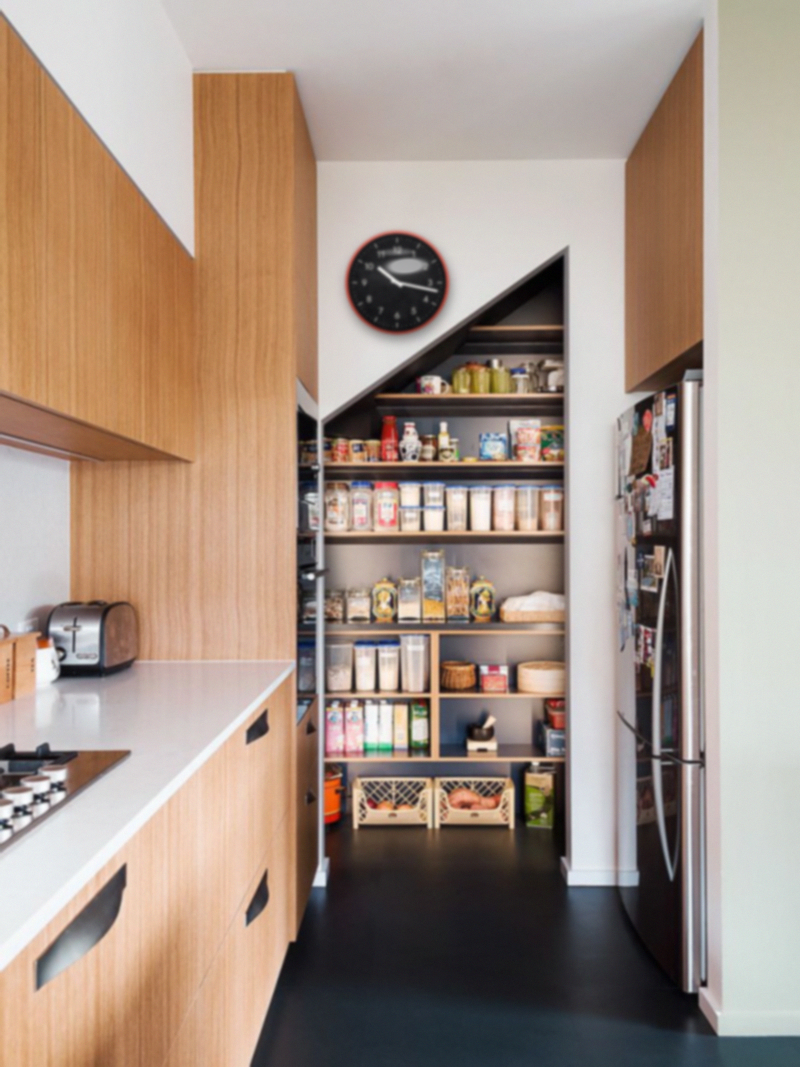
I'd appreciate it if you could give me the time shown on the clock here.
10:17
